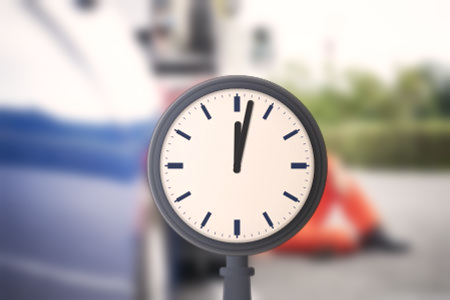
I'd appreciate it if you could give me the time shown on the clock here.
12:02
